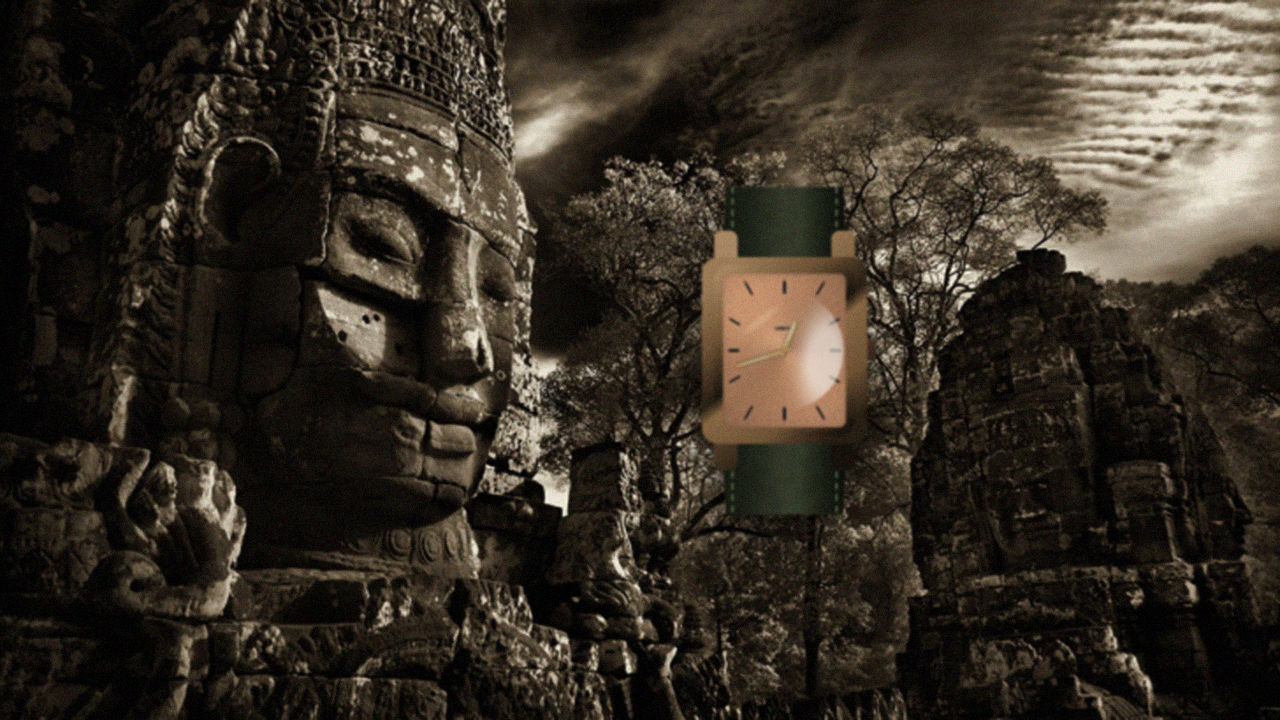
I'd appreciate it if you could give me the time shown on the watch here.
12:42
